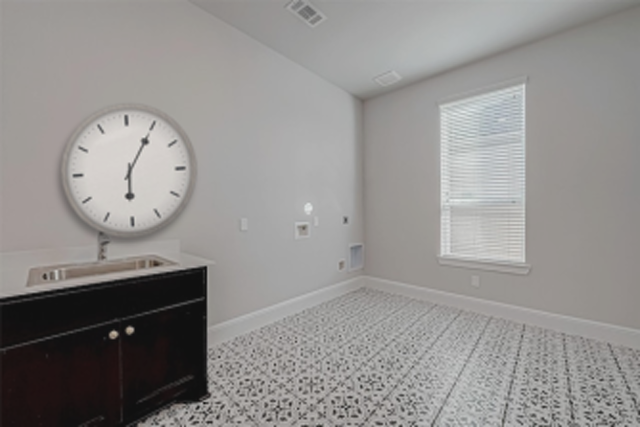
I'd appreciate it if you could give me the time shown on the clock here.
6:05
